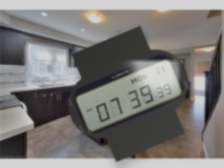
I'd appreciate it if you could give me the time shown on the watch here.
7:39:39
